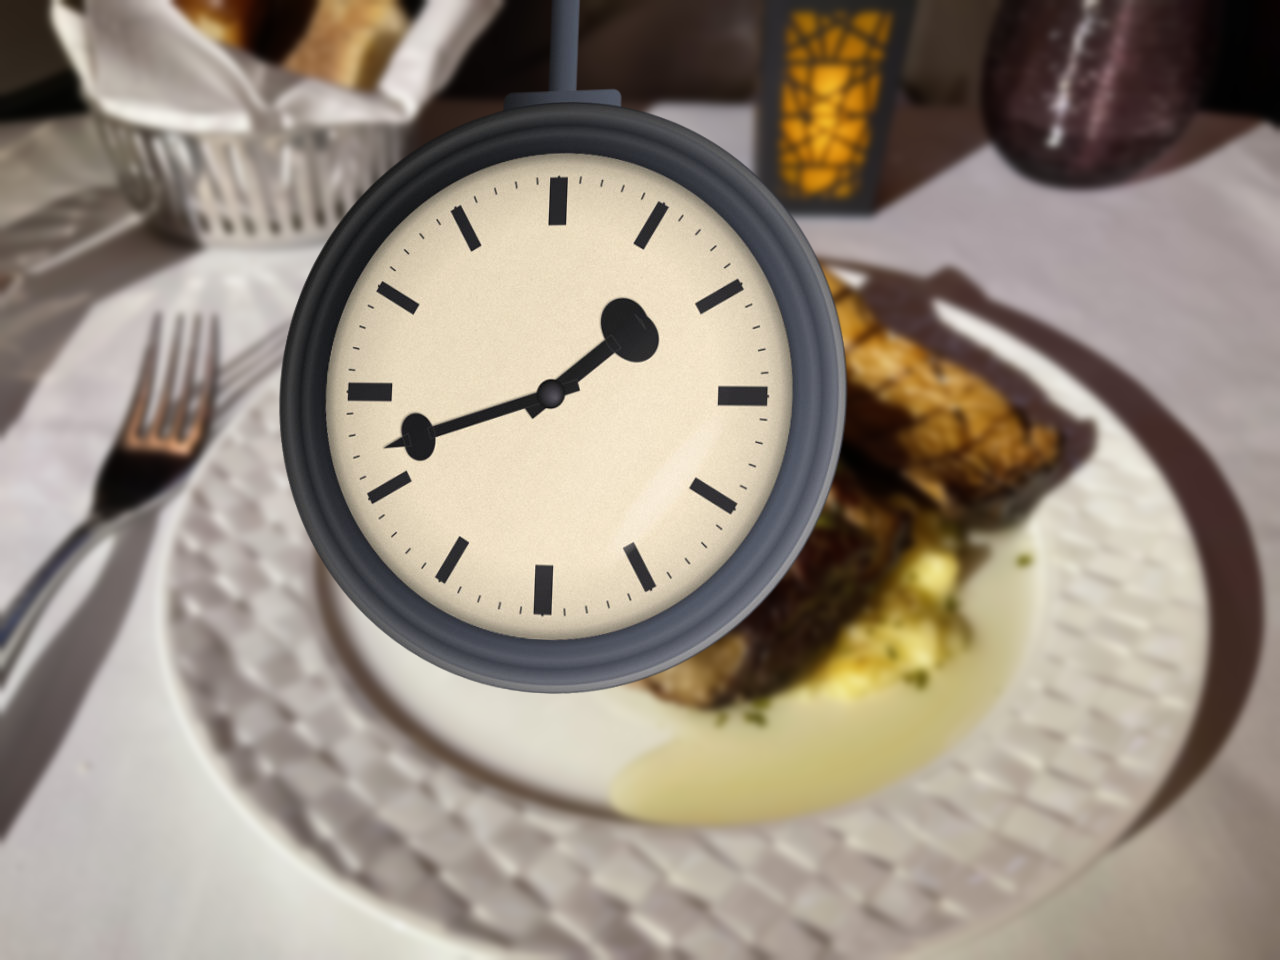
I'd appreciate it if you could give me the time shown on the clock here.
1:42
